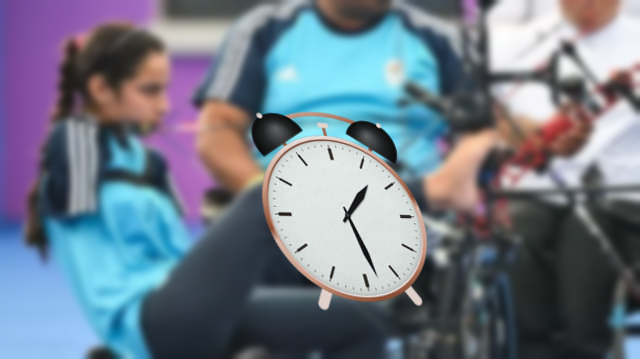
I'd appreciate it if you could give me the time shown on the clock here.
1:28
